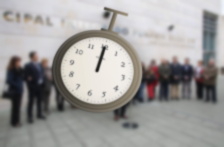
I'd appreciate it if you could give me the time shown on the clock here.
12:00
